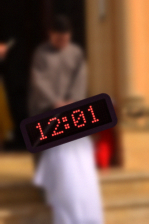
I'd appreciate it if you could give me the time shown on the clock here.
12:01
